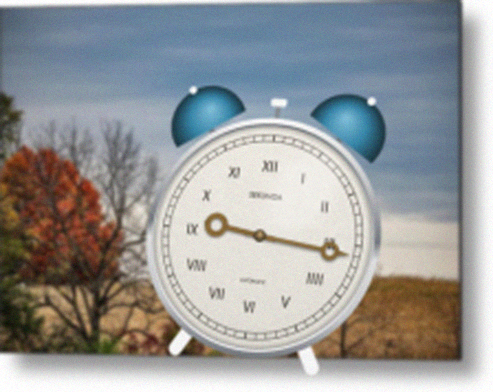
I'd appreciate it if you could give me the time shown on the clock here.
9:16
